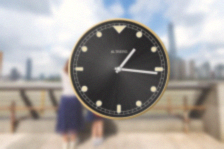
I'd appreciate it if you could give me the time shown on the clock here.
1:16
